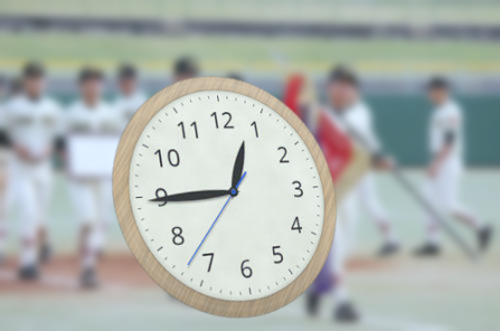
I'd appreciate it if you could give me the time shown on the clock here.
12:44:37
